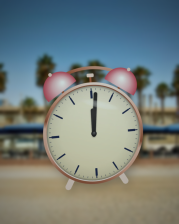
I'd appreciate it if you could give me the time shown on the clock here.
12:01
